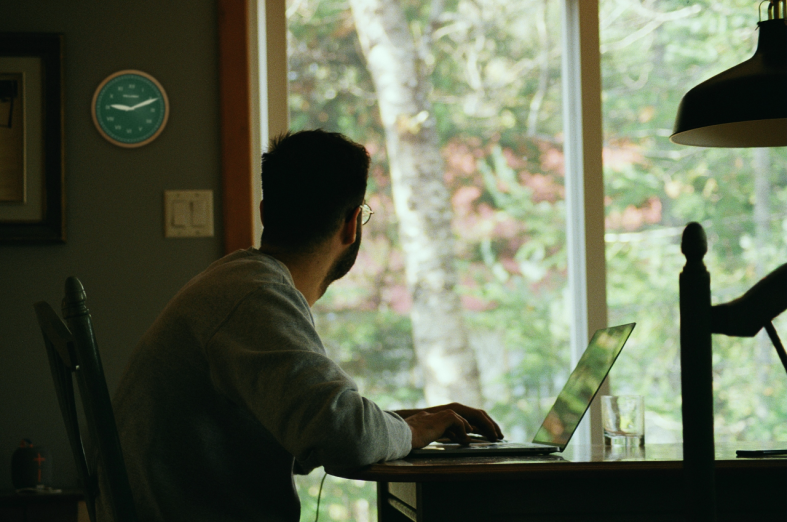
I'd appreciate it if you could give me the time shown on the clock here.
9:11
